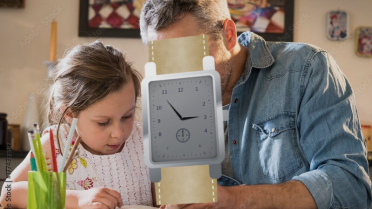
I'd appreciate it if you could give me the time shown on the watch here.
2:54
